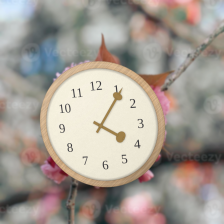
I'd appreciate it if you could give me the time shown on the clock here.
4:06
